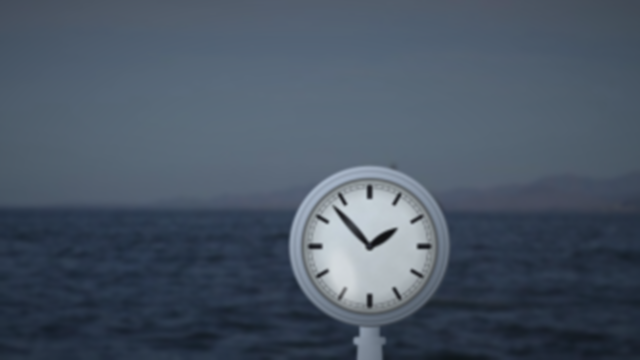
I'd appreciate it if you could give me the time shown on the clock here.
1:53
